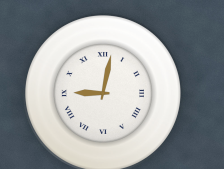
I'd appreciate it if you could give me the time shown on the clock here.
9:02
